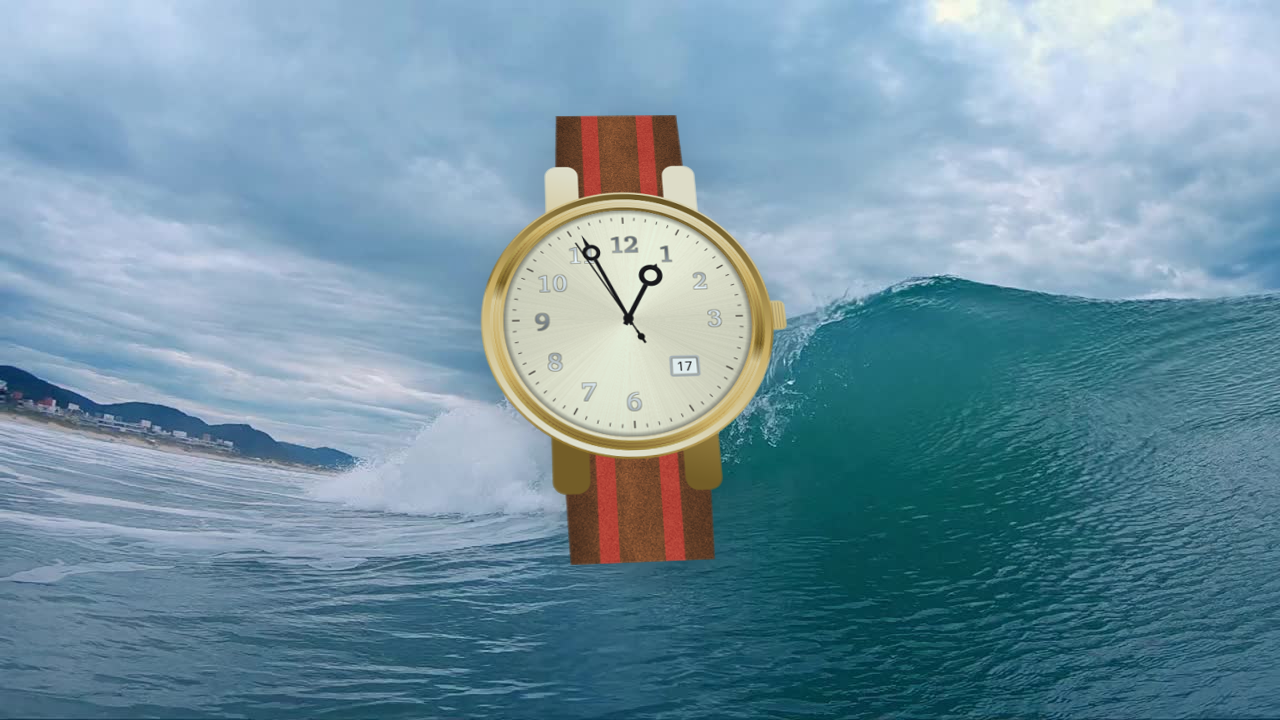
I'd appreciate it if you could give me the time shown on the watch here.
12:55:55
